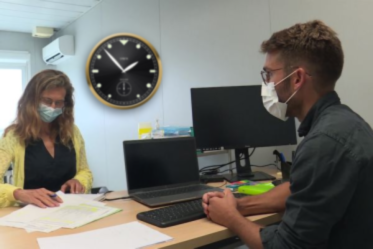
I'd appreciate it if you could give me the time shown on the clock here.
1:53
